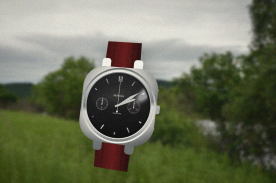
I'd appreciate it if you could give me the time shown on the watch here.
2:09
